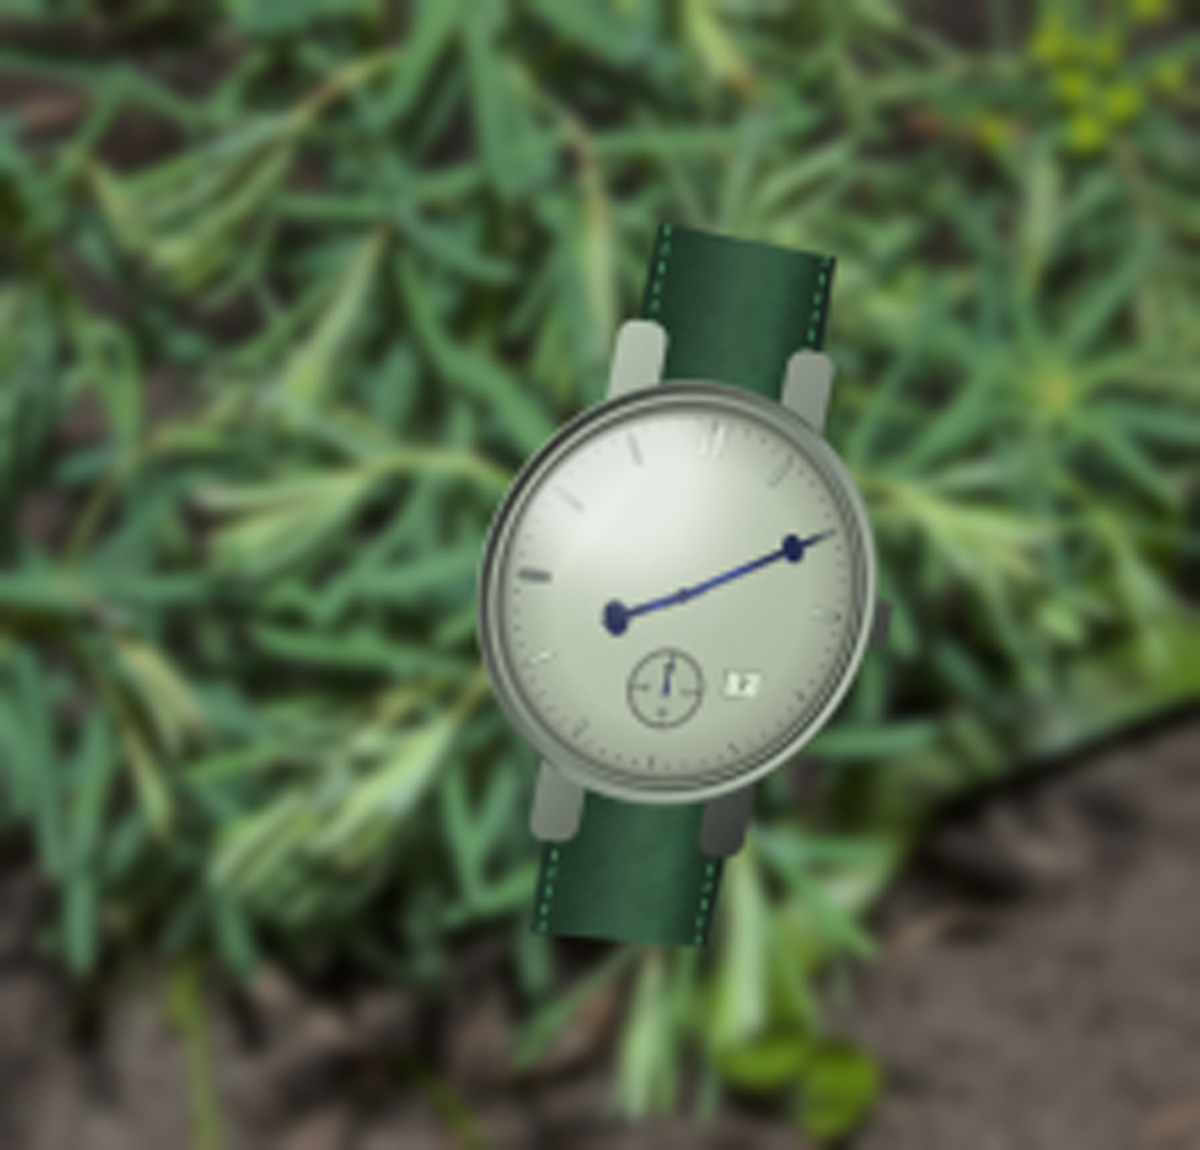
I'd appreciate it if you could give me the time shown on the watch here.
8:10
